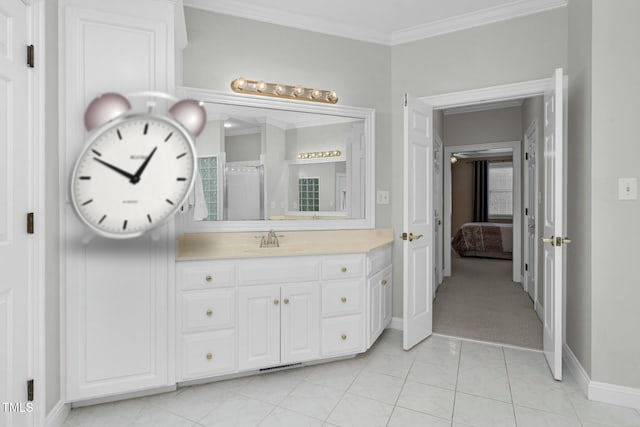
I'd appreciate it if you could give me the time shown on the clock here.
12:49
